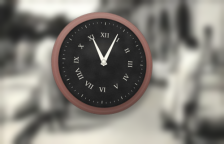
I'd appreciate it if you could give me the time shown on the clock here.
11:04
